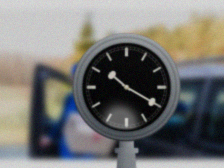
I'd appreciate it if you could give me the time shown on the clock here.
10:20
